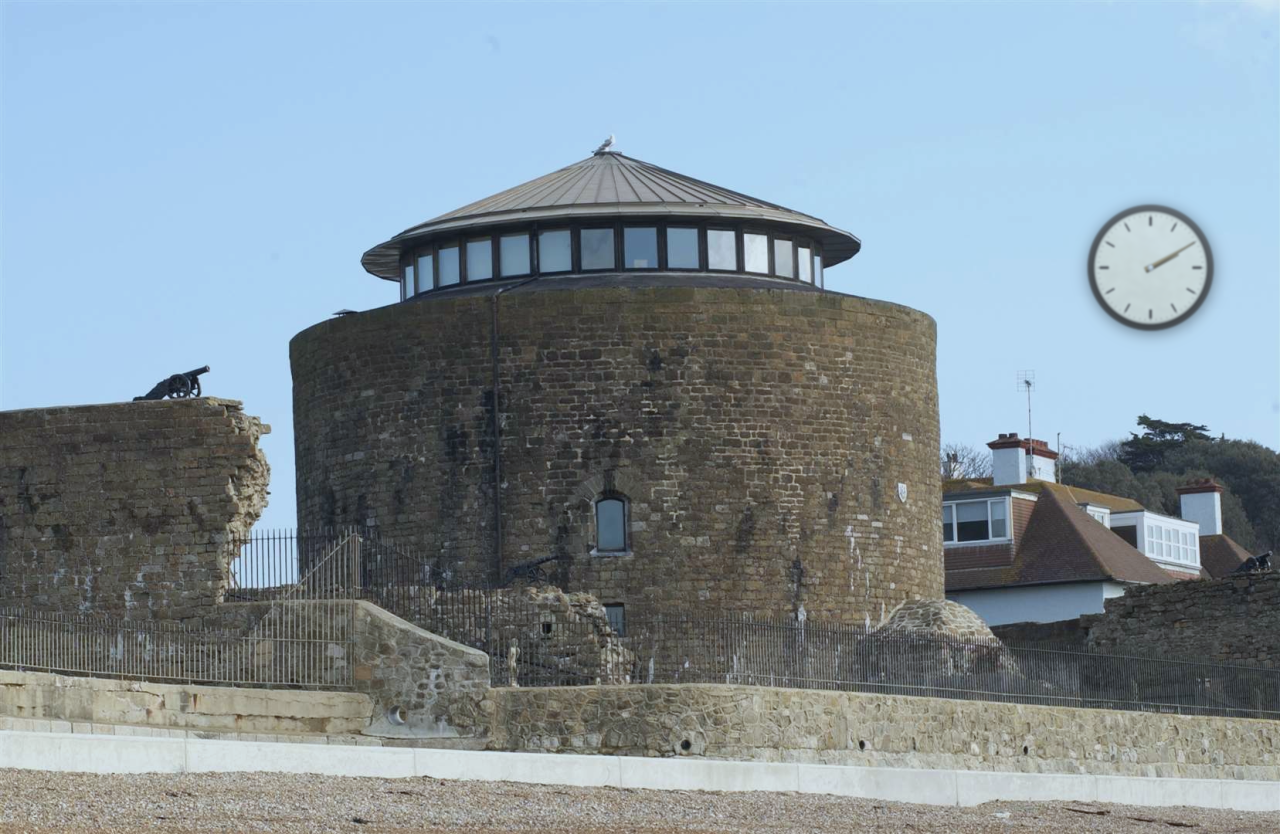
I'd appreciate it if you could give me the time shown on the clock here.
2:10
